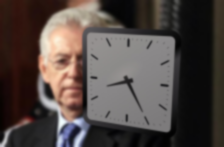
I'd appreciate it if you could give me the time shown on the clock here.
8:25
